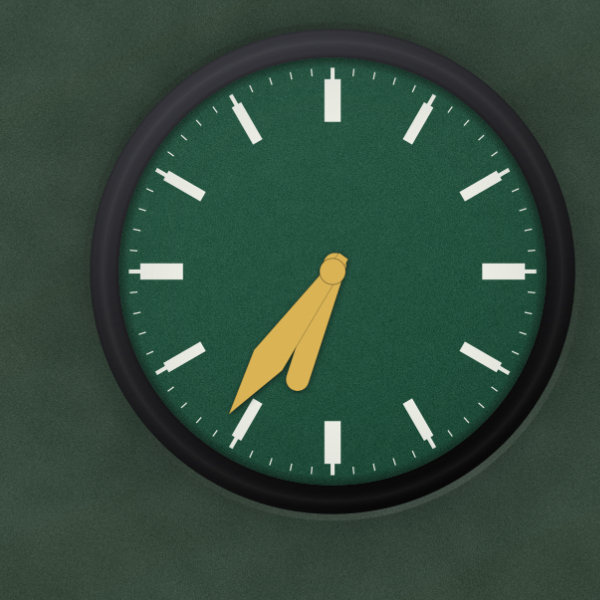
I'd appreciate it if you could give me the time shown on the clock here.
6:36
